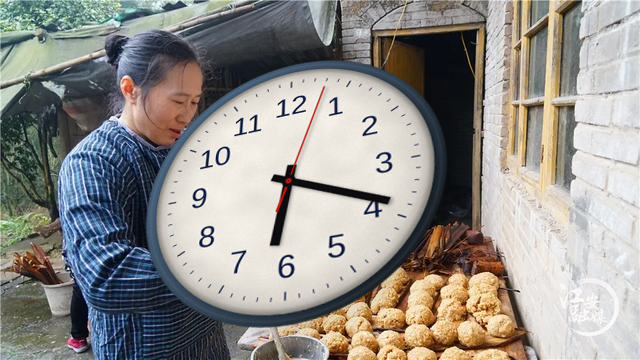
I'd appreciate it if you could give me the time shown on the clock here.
6:19:03
